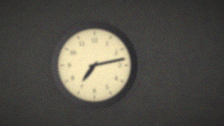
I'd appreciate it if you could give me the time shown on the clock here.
7:13
